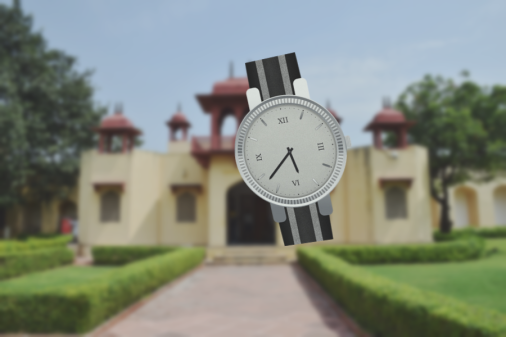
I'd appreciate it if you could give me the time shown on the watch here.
5:38
